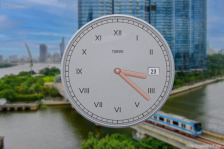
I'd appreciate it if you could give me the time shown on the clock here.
3:22
